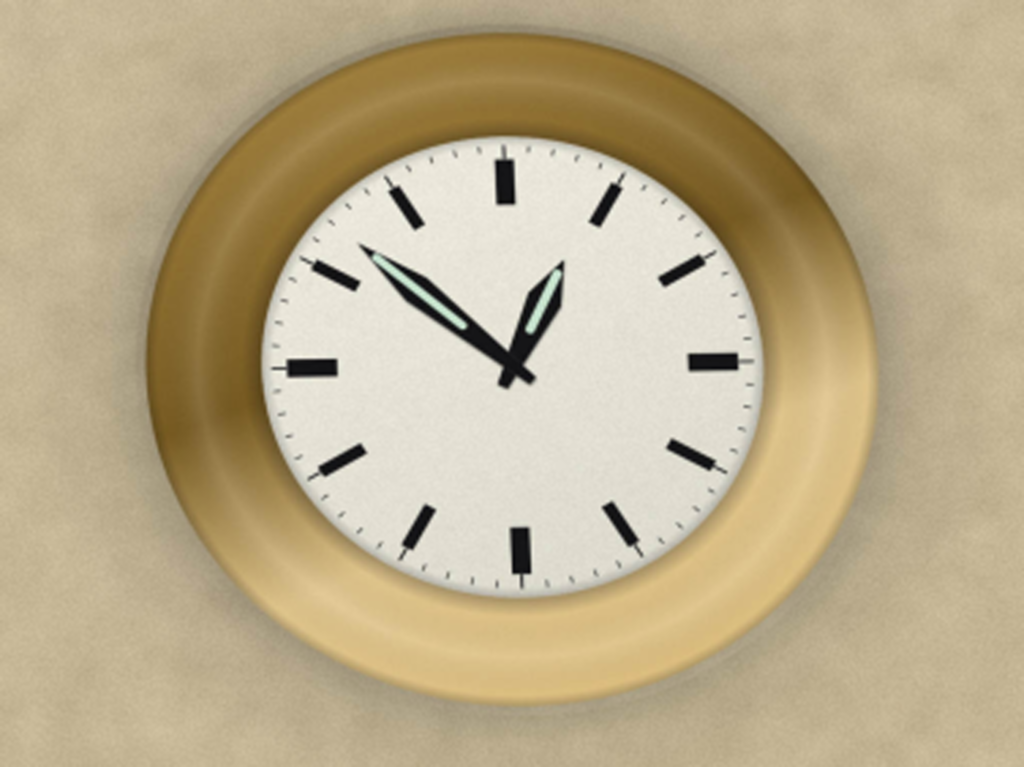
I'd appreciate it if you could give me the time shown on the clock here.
12:52
